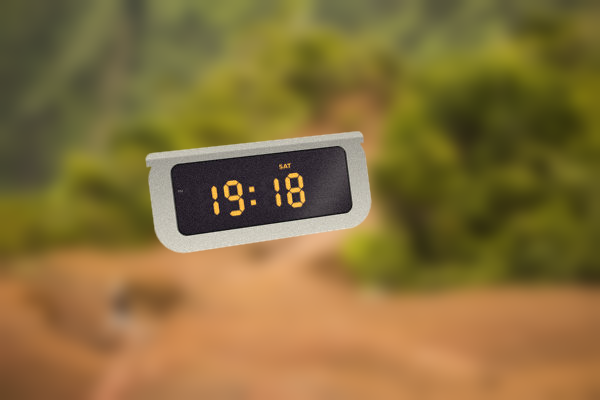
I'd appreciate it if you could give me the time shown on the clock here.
19:18
